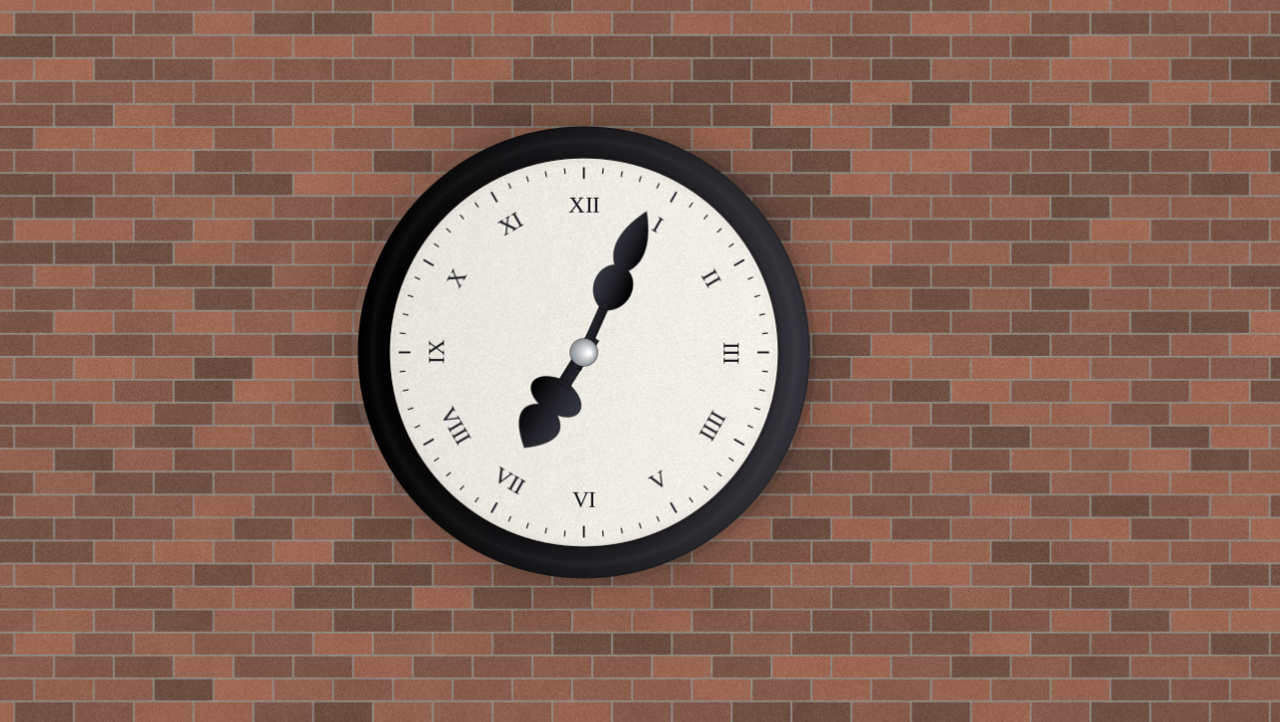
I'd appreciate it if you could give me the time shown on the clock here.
7:04
